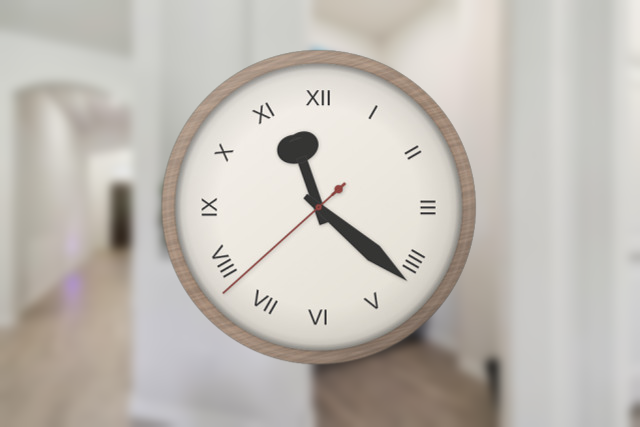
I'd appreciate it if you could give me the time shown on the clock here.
11:21:38
